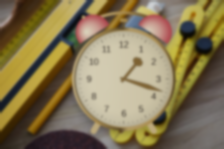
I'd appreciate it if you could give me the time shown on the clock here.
1:18
